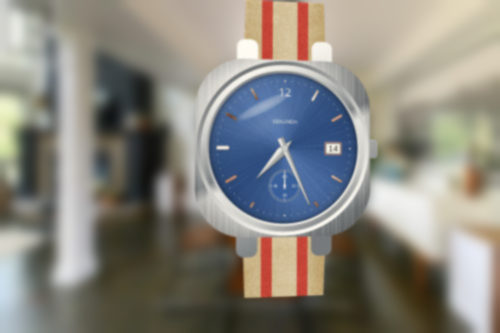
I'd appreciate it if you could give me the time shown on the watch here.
7:26
